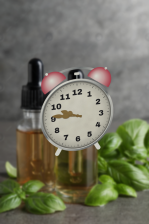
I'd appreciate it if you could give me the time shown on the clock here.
9:46
